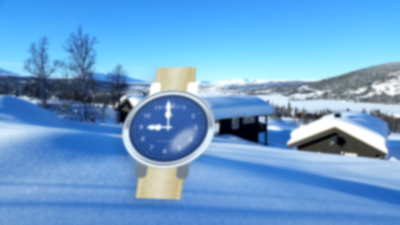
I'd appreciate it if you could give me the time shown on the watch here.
8:59
